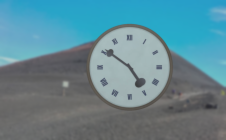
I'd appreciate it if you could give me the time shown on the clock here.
4:51
